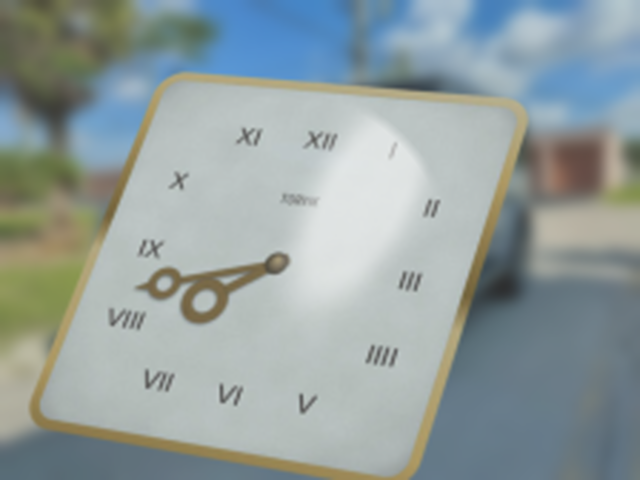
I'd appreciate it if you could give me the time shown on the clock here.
7:42
